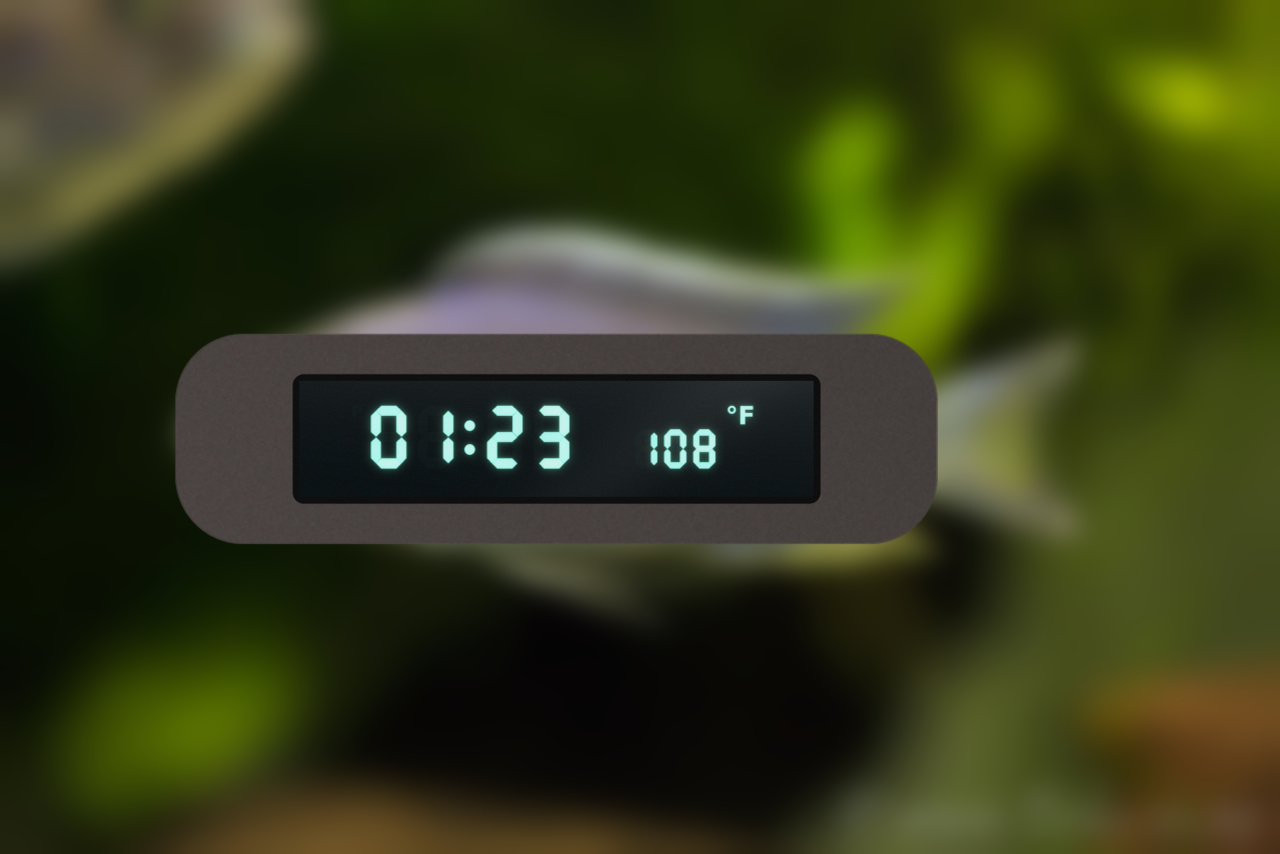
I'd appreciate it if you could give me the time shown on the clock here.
1:23
